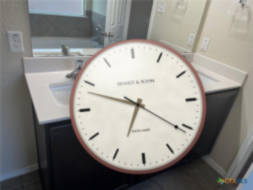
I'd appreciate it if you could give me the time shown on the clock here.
6:48:21
